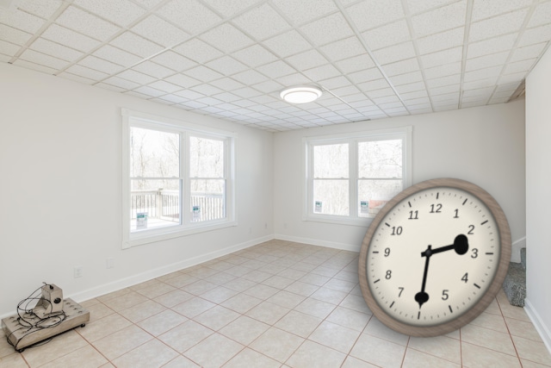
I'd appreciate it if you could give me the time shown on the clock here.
2:30
